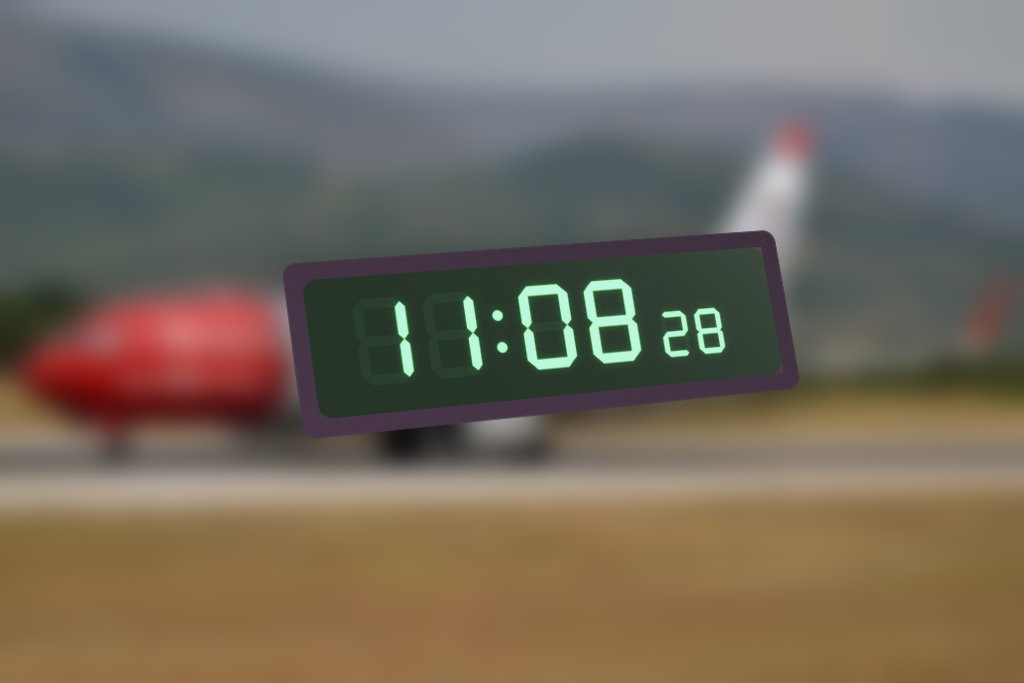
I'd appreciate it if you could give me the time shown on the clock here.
11:08:28
